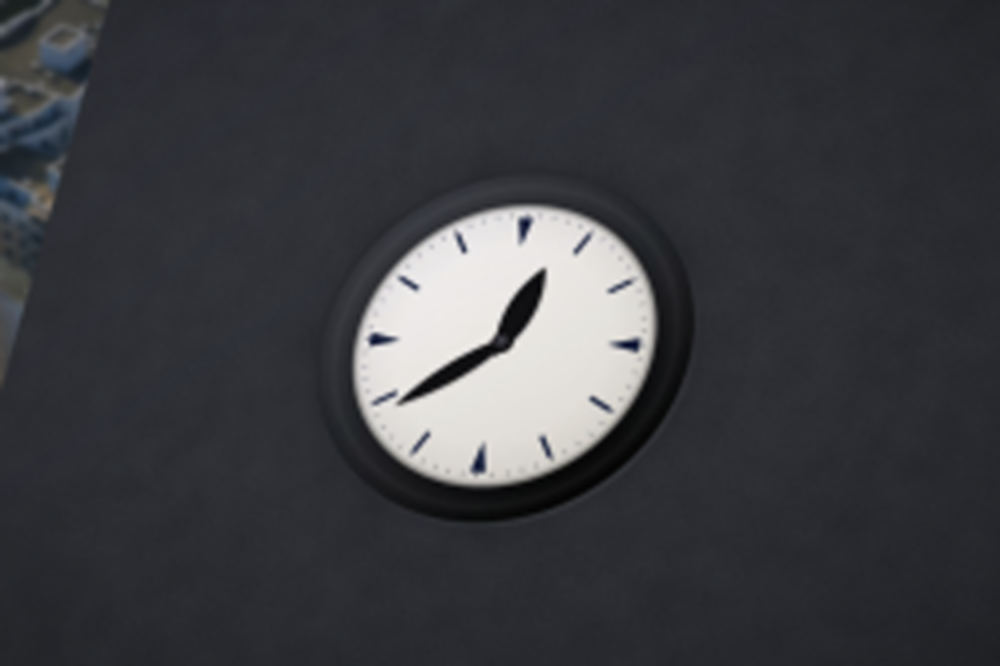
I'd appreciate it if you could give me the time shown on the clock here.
12:39
